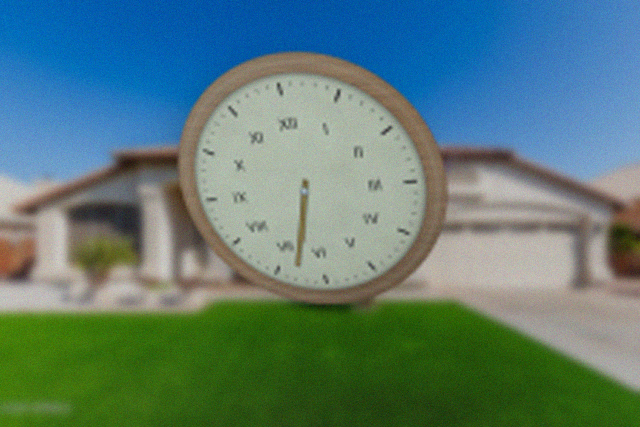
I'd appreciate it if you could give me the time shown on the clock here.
6:33
